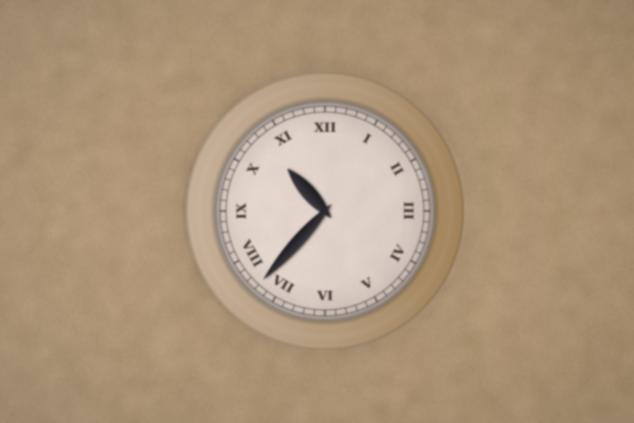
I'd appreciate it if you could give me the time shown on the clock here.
10:37
